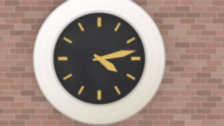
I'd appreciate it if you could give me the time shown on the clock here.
4:13
